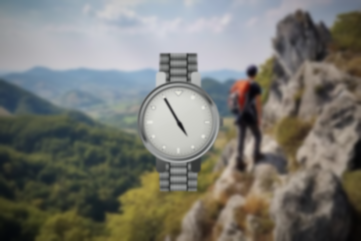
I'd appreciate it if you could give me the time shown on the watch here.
4:55
